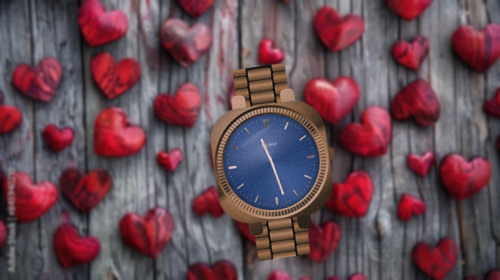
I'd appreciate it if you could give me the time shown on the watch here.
11:28
